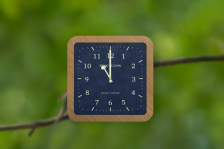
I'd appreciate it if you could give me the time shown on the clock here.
11:00
